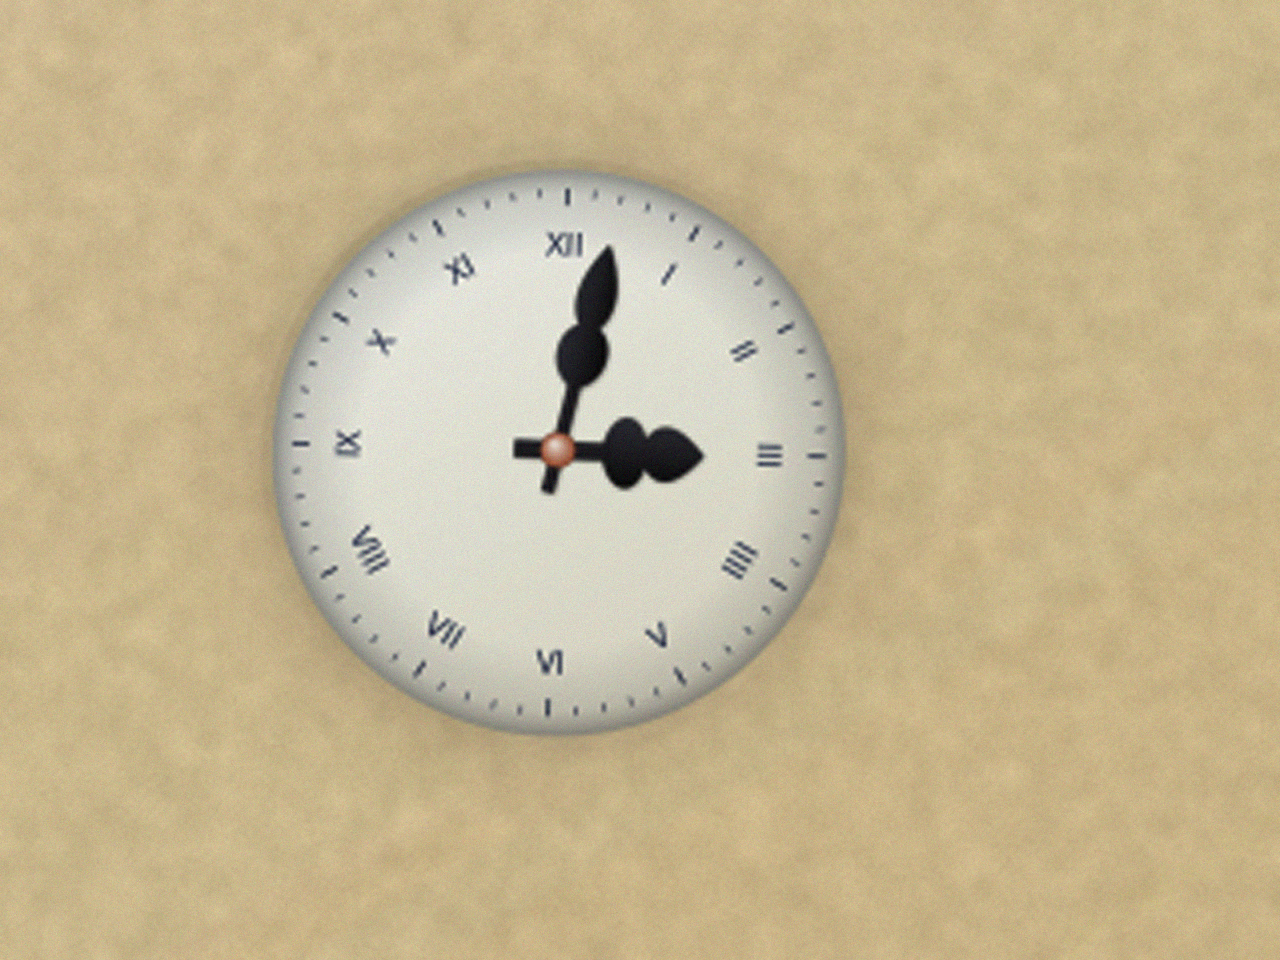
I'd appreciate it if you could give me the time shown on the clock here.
3:02
